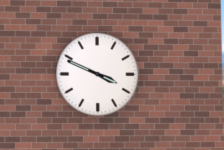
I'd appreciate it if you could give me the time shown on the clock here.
3:49
